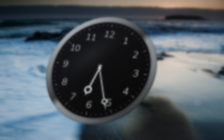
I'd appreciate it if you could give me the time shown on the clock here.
6:26
